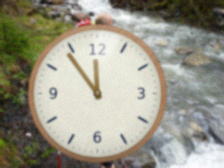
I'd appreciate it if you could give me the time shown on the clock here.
11:54
